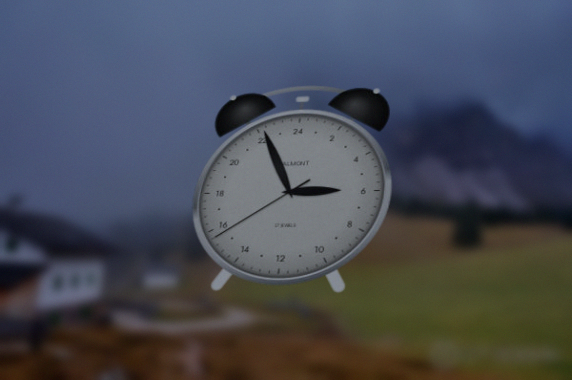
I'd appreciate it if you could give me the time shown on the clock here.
5:55:39
